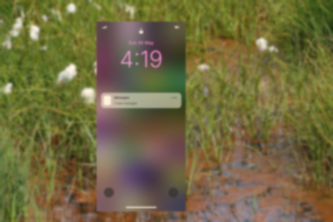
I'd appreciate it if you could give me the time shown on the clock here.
4:19
